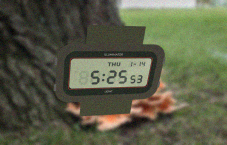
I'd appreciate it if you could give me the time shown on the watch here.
5:25:53
